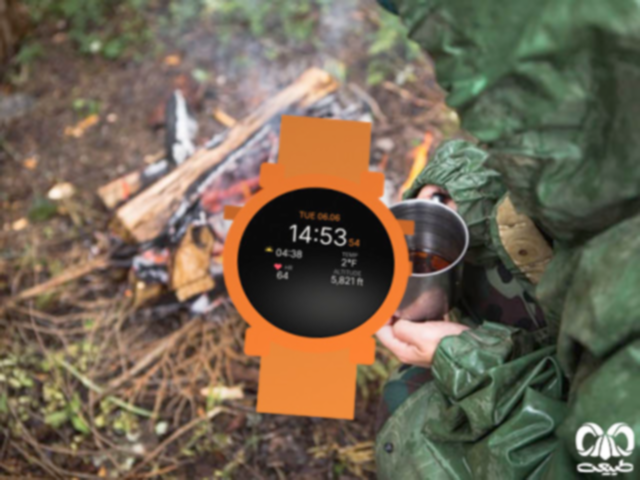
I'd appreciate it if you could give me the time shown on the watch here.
14:53
